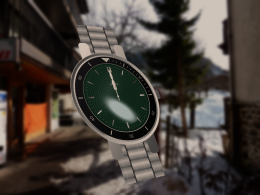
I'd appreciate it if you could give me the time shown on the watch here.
12:00
